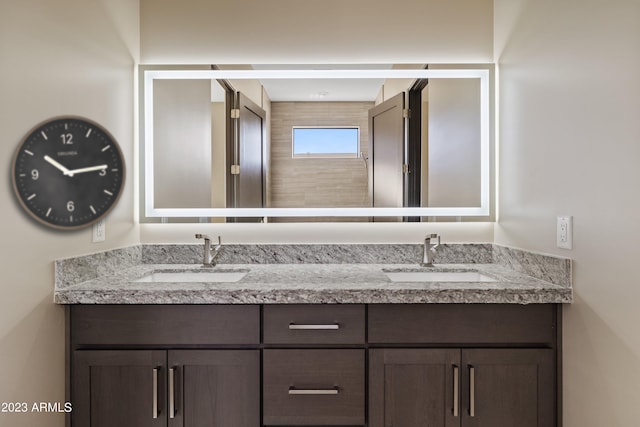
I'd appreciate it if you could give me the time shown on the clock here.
10:14
